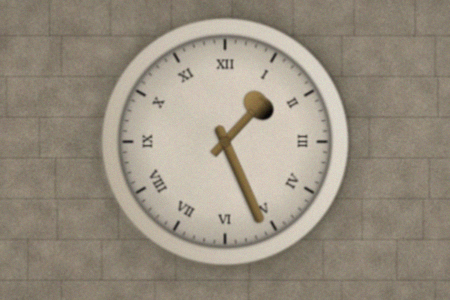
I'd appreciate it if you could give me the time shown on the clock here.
1:26
